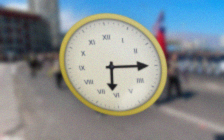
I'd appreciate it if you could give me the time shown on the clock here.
6:15
